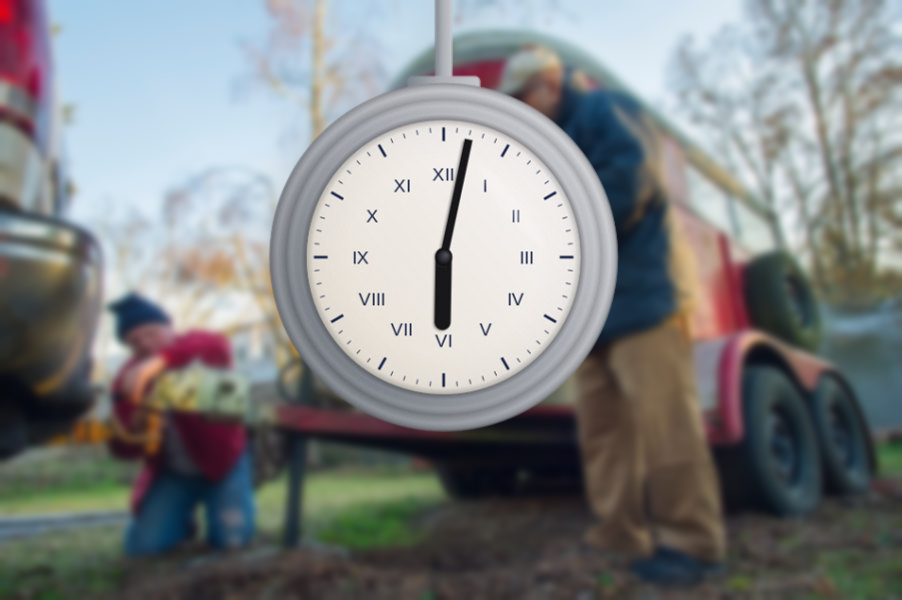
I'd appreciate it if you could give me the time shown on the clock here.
6:02
